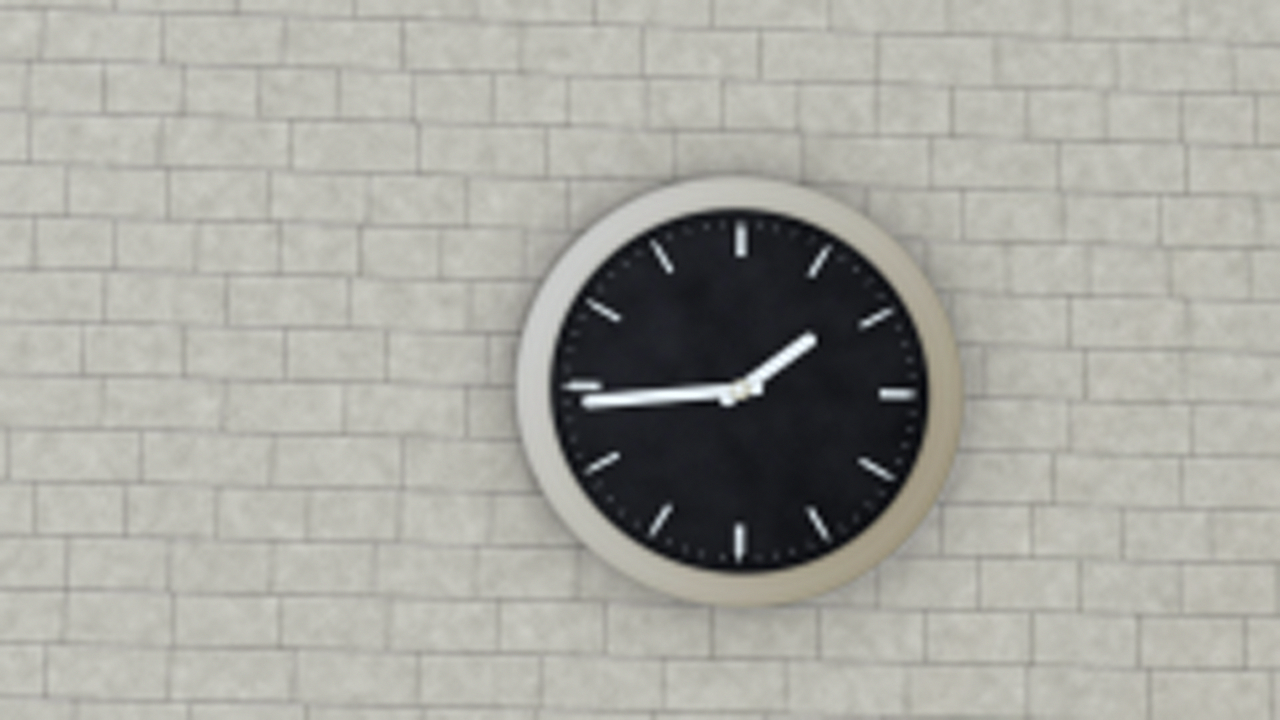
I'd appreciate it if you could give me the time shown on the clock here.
1:44
